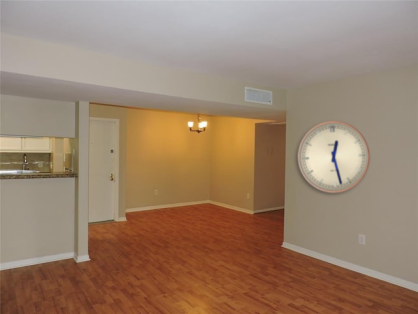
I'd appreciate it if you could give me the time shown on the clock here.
12:28
